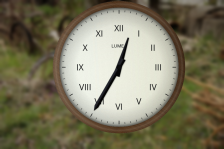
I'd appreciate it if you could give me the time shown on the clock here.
12:35
